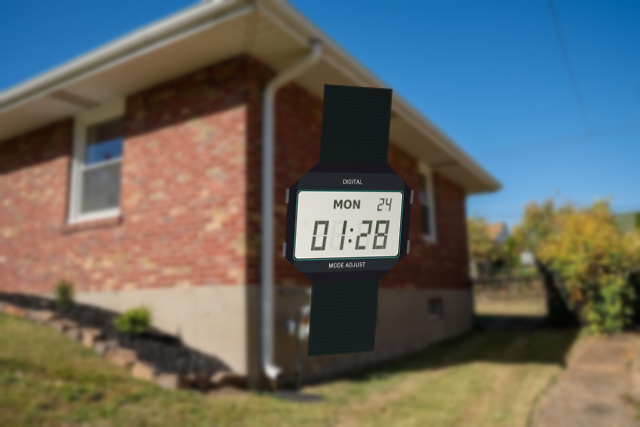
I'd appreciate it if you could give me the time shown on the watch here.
1:28
